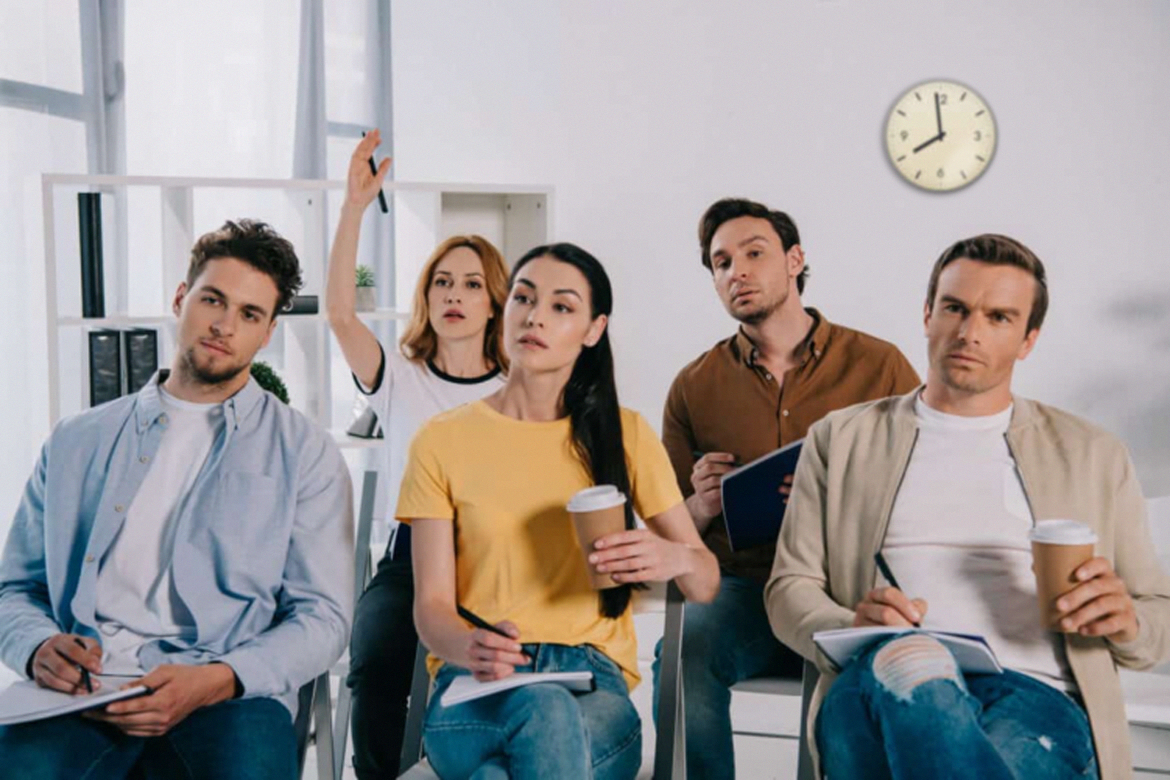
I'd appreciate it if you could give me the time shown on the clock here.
7:59
